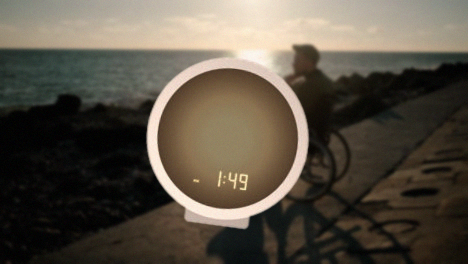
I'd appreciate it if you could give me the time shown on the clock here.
1:49
